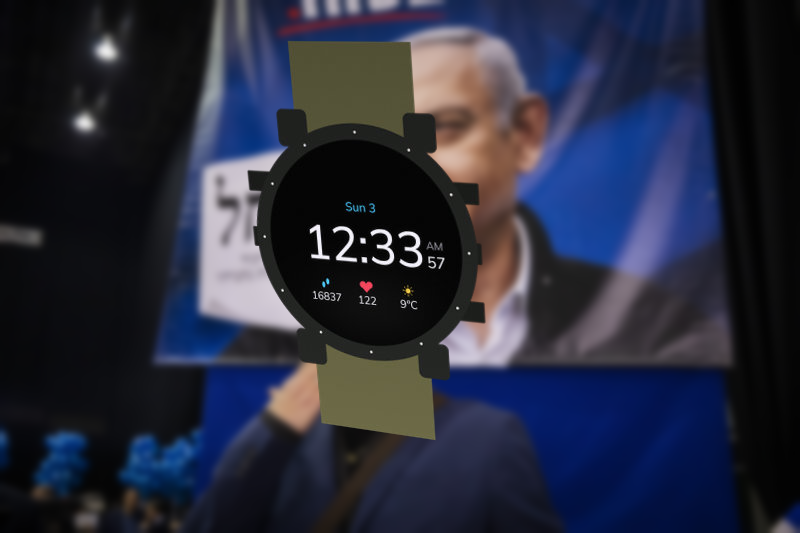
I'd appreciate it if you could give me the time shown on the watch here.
12:33:57
